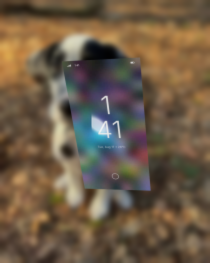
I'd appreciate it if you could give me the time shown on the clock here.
1:41
